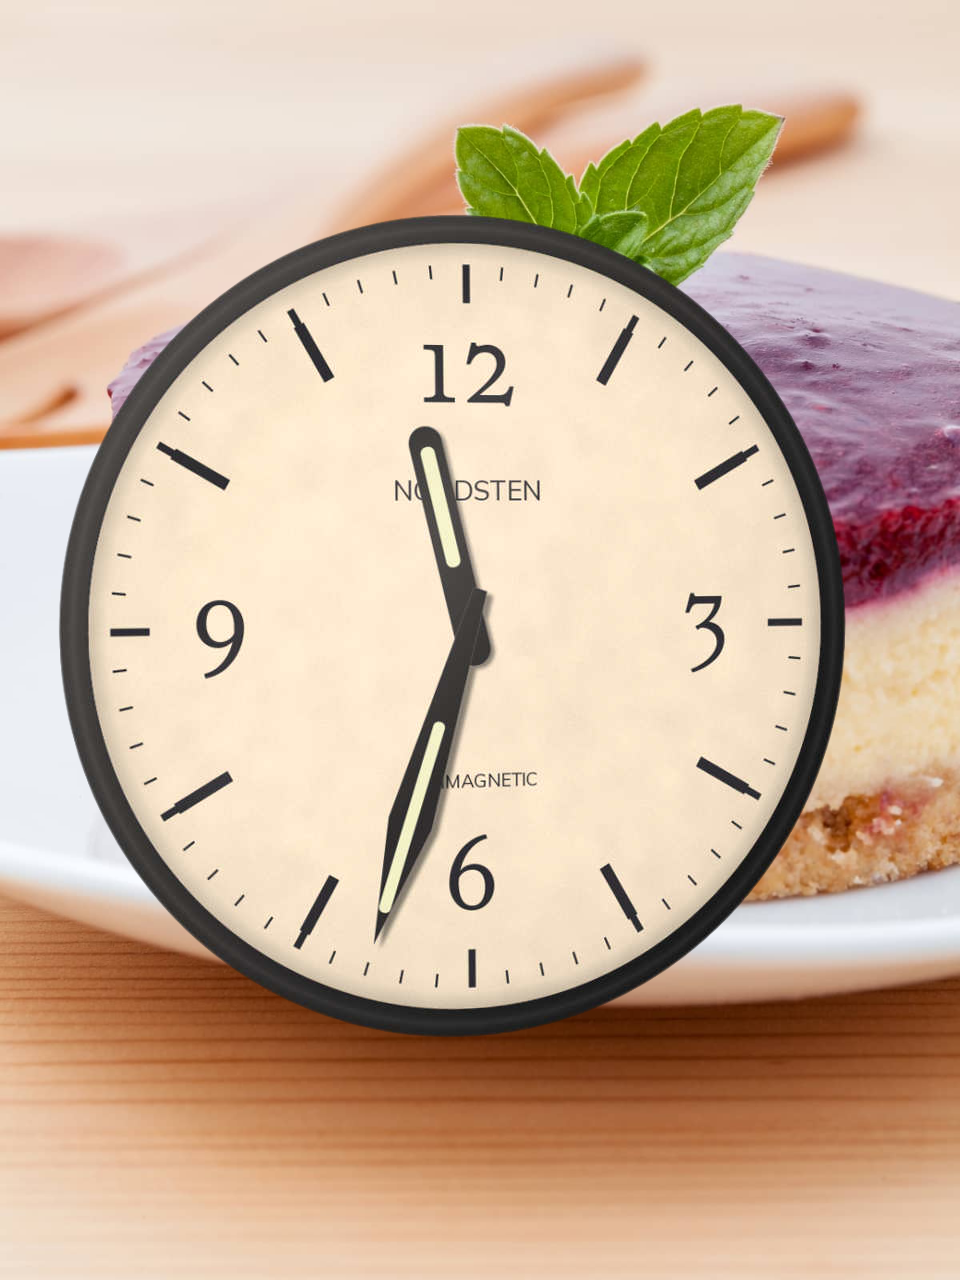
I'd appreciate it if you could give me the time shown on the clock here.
11:33
